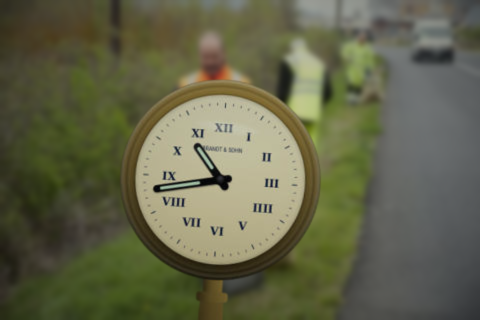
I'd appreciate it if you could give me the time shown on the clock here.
10:43
